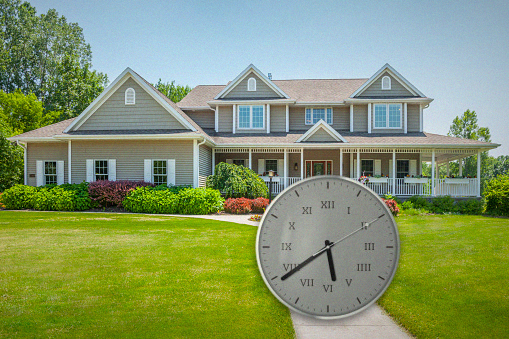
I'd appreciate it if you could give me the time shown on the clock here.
5:39:10
